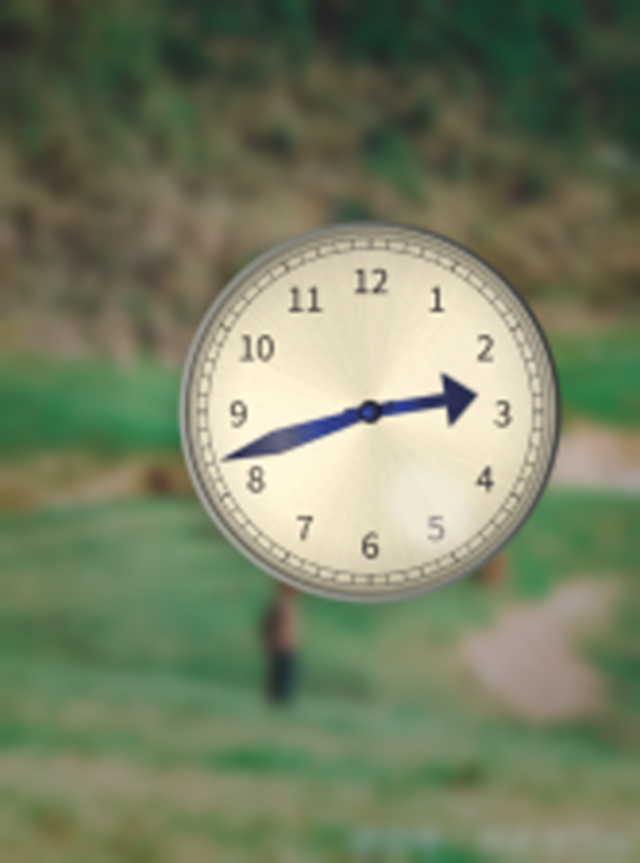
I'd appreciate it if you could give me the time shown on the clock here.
2:42
